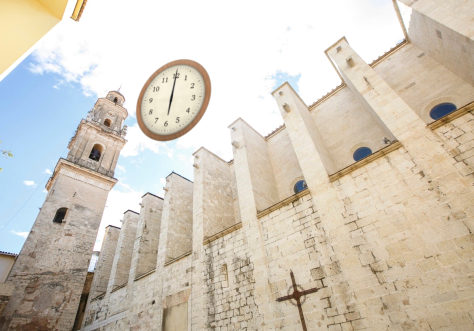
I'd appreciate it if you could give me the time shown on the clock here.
6:00
